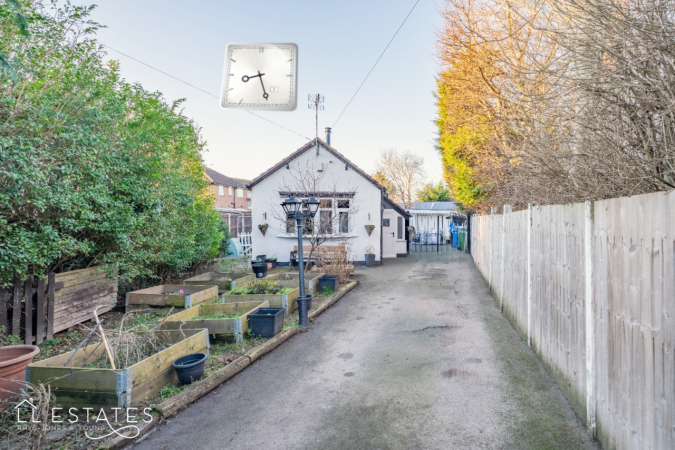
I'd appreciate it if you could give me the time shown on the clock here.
8:27
